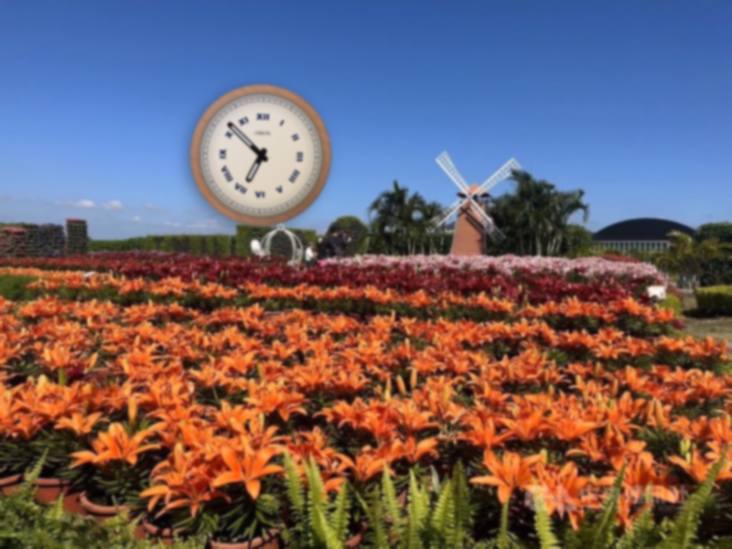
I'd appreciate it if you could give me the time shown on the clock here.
6:52
